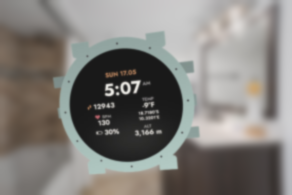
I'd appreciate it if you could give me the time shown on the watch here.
5:07
